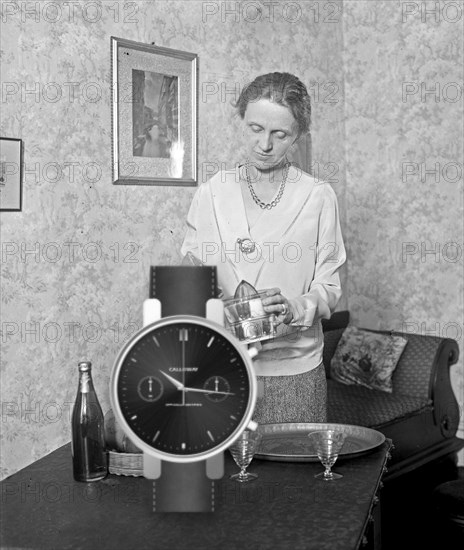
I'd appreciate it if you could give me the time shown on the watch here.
10:16
